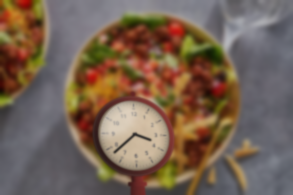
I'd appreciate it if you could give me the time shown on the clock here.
3:38
